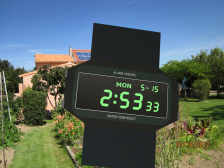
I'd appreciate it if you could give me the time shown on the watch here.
2:53:33
